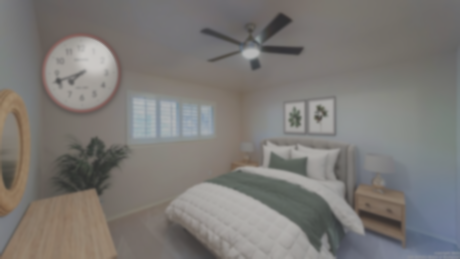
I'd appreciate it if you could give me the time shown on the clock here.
7:42
